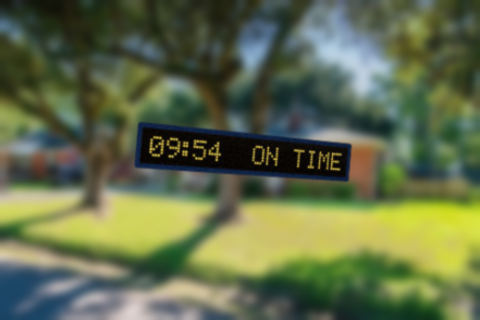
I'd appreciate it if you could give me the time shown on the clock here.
9:54
